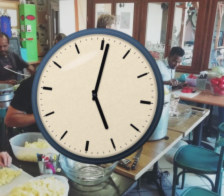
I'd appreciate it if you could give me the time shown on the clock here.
5:01
